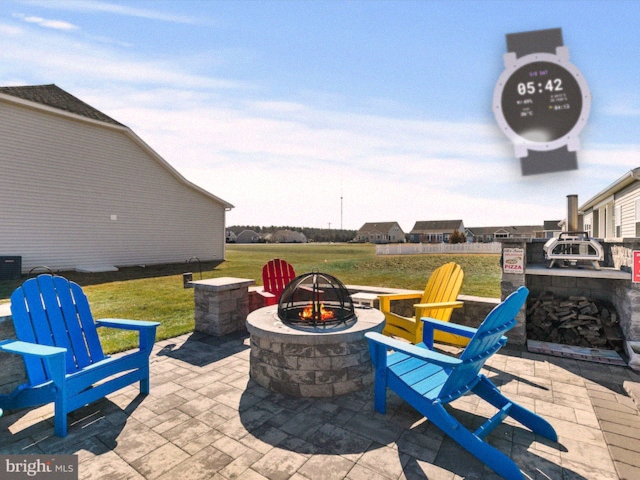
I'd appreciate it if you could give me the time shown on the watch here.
5:42
